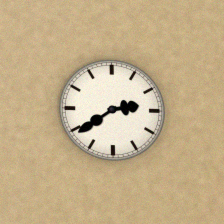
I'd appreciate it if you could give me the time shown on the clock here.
2:39
